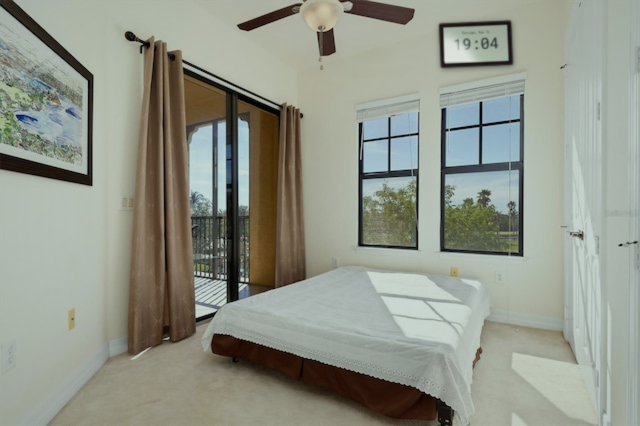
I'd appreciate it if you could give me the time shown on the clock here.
19:04
